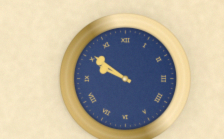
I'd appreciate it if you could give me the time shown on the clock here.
9:51
